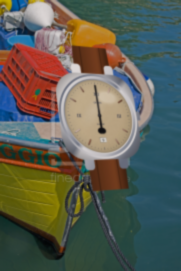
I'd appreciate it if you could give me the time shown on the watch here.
6:00
